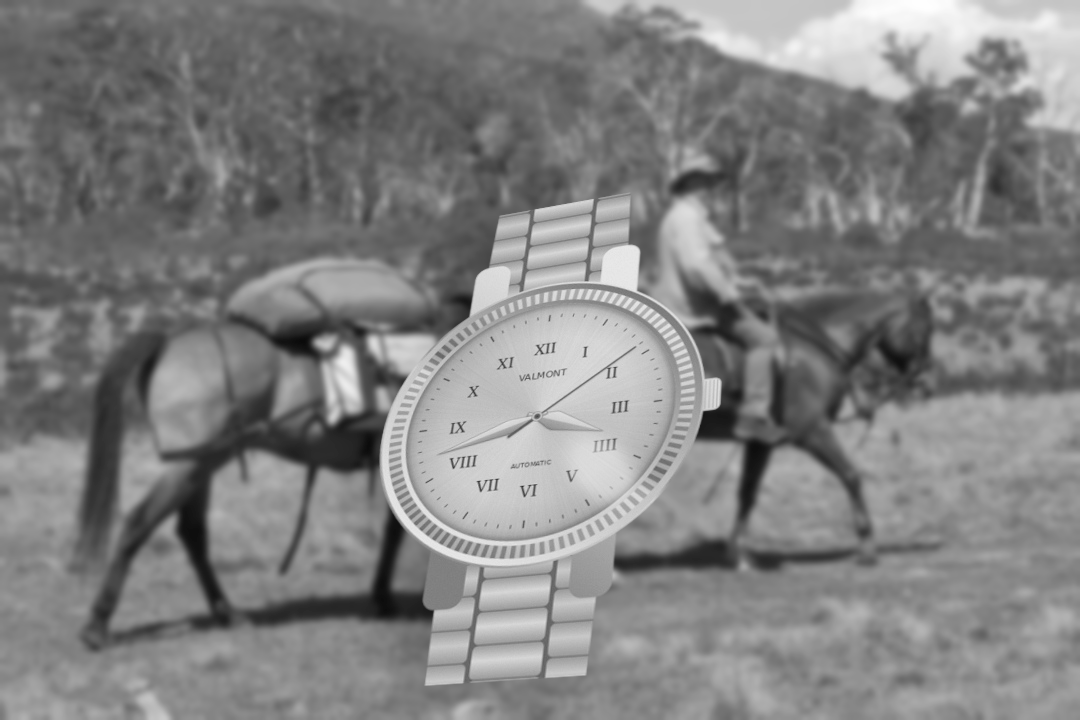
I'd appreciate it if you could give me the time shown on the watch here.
3:42:09
